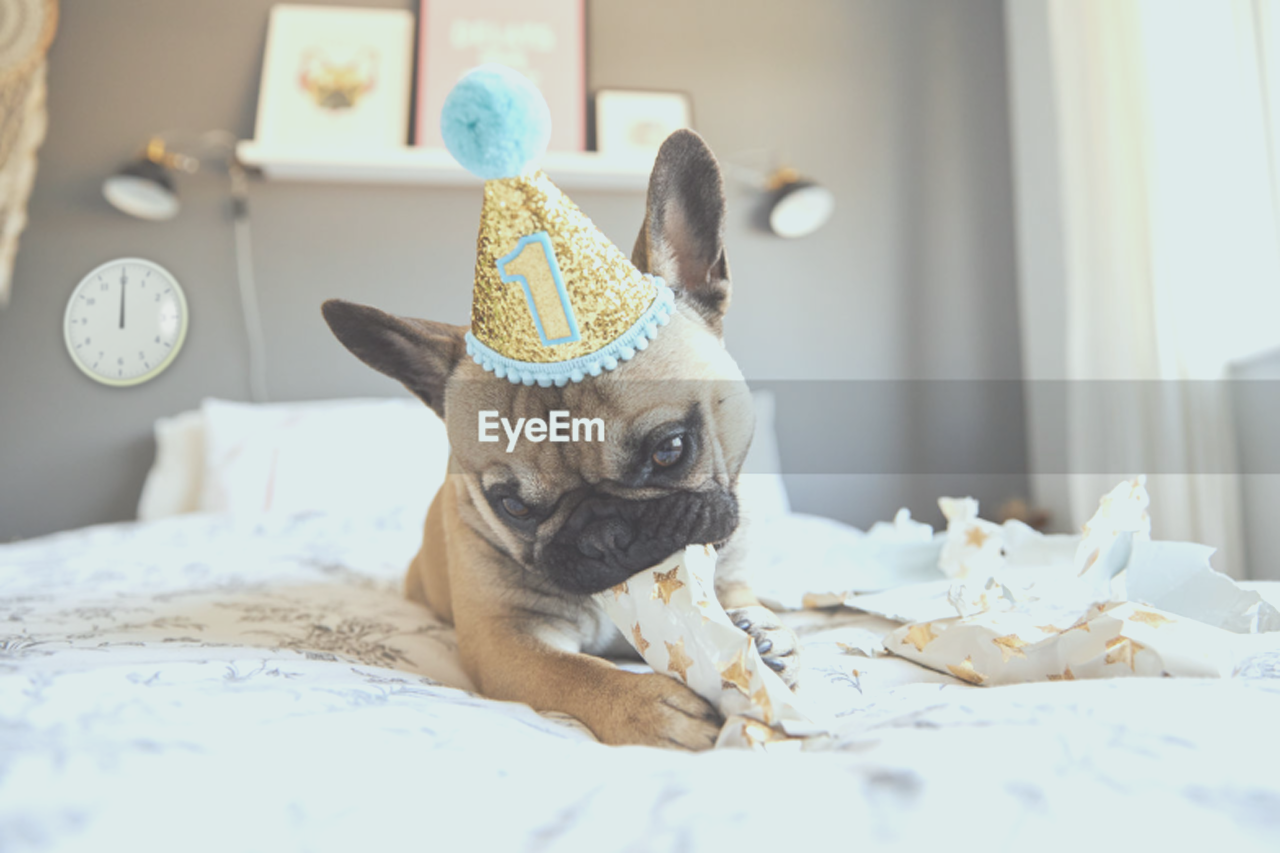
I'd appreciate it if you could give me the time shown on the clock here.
12:00
